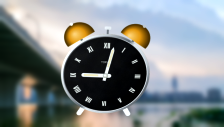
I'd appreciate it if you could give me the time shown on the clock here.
9:02
